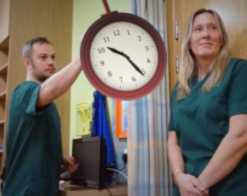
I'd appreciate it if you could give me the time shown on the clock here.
10:26
